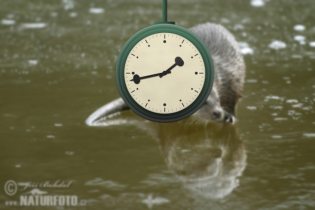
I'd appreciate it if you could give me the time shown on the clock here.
1:43
